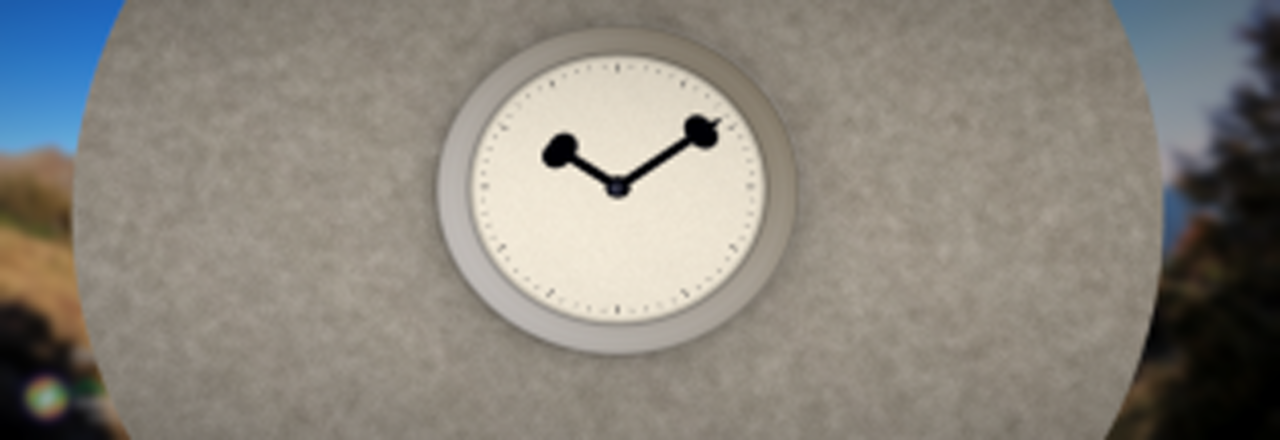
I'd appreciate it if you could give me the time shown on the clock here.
10:09
